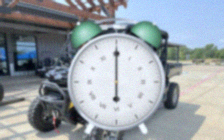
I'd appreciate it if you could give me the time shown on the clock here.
6:00
